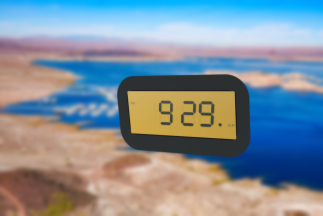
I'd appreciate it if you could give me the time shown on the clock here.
9:29
